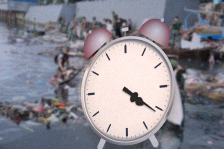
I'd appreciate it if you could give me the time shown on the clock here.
4:21
